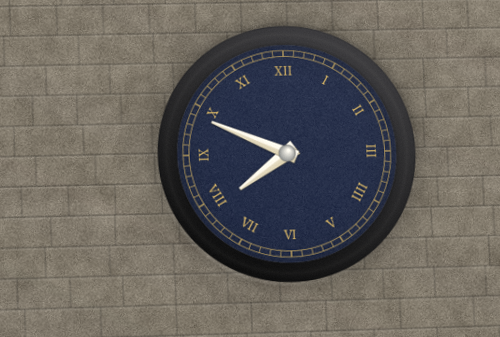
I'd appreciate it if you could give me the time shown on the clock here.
7:49
